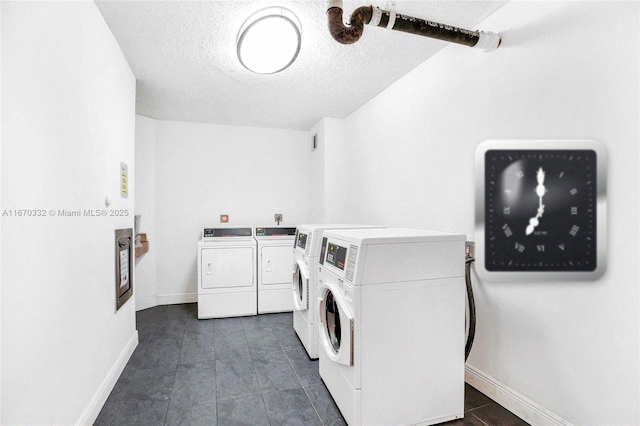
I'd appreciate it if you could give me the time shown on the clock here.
7:00
